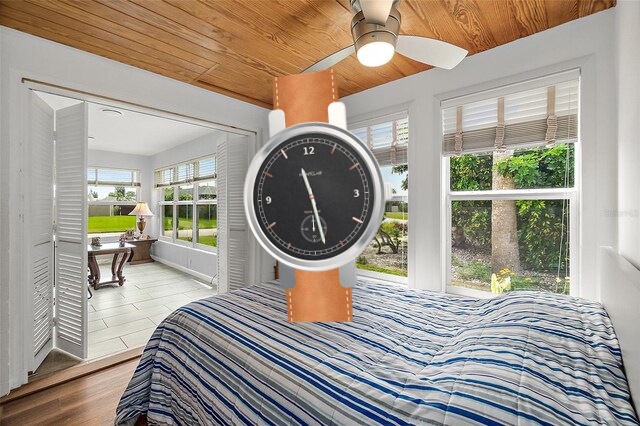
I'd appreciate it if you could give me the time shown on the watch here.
11:28
